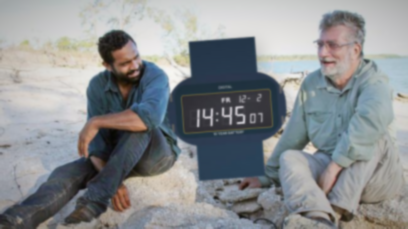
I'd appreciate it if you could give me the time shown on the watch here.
14:45
